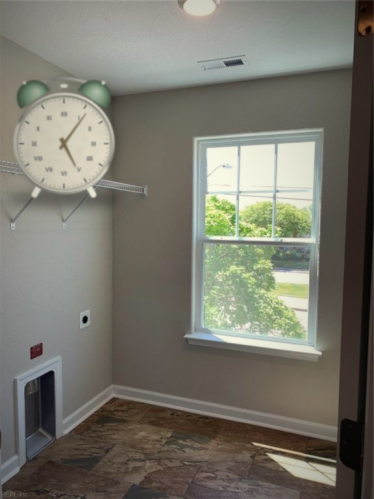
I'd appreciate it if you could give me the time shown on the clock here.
5:06
